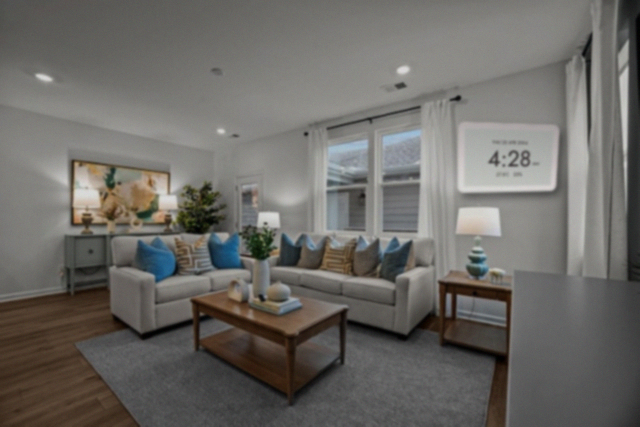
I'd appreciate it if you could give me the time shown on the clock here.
4:28
